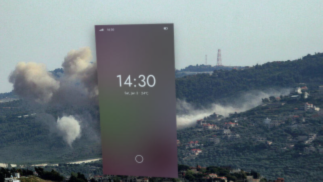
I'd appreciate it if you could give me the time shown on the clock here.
14:30
